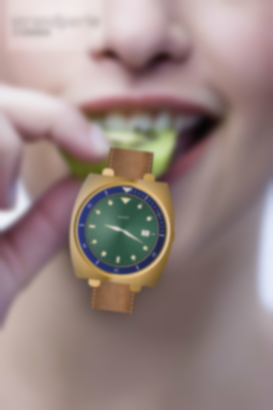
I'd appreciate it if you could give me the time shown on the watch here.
9:19
